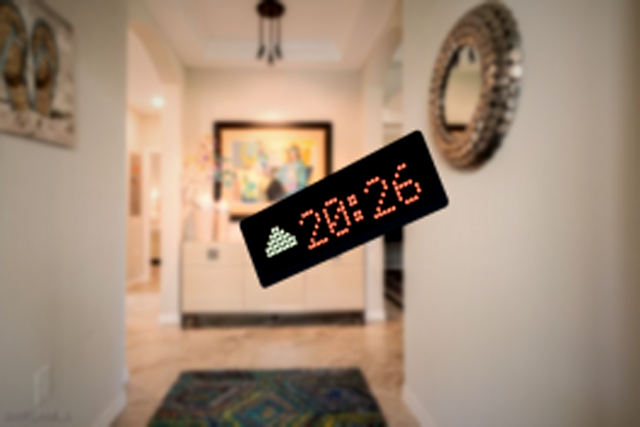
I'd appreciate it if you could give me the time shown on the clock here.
20:26
